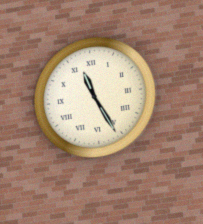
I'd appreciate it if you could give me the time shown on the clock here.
11:26
